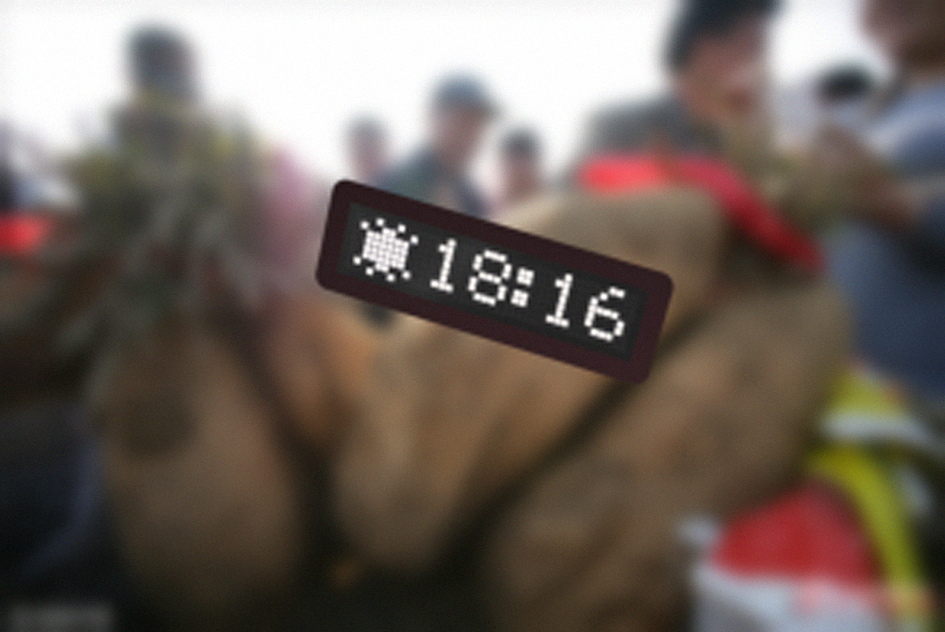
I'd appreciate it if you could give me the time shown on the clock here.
18:16
